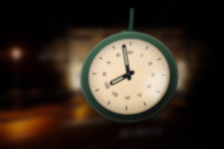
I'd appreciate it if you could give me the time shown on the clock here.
7:58
